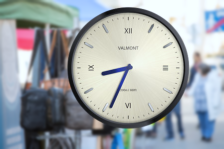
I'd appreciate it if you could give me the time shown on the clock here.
8:34
